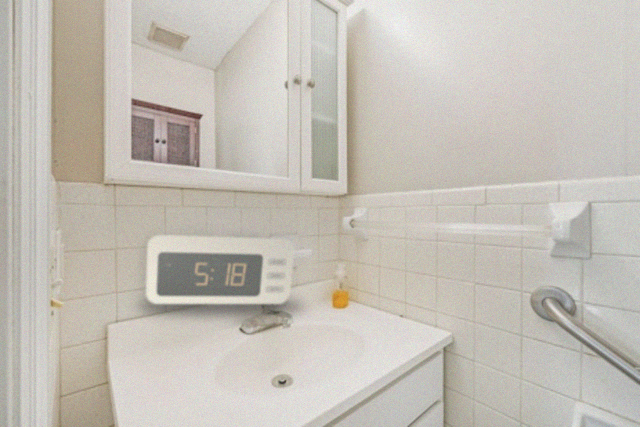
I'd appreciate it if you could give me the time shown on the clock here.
5:18
